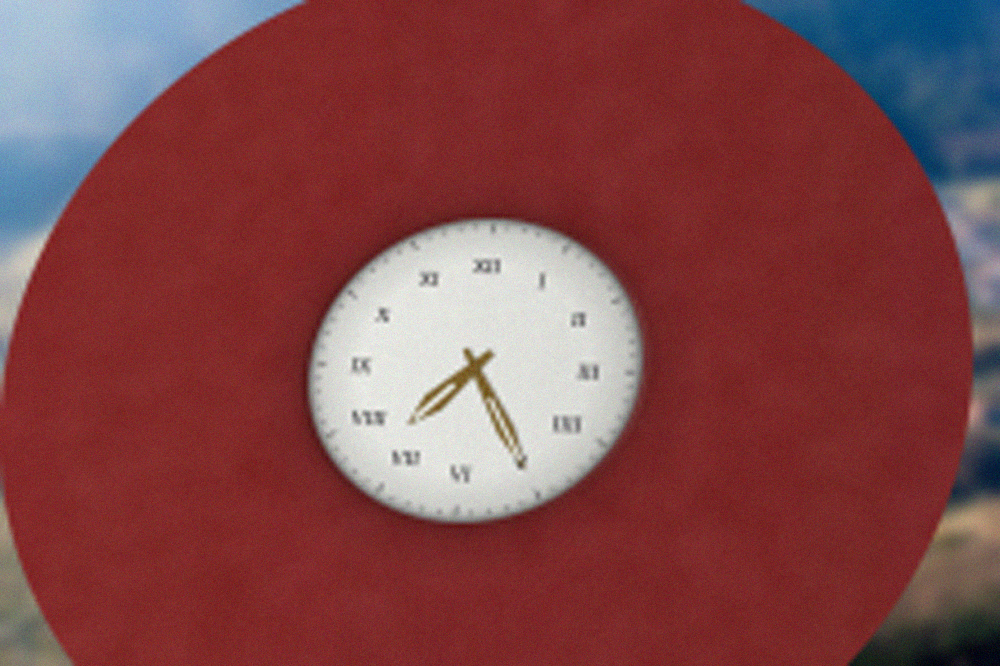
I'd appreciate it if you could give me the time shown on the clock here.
7:25
